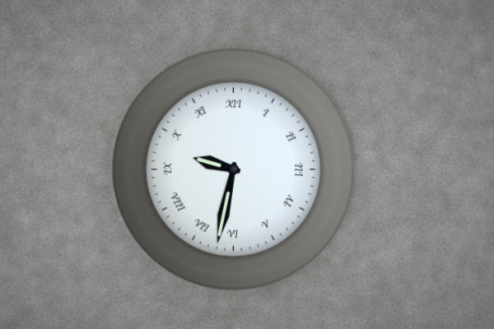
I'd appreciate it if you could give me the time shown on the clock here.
9:32
